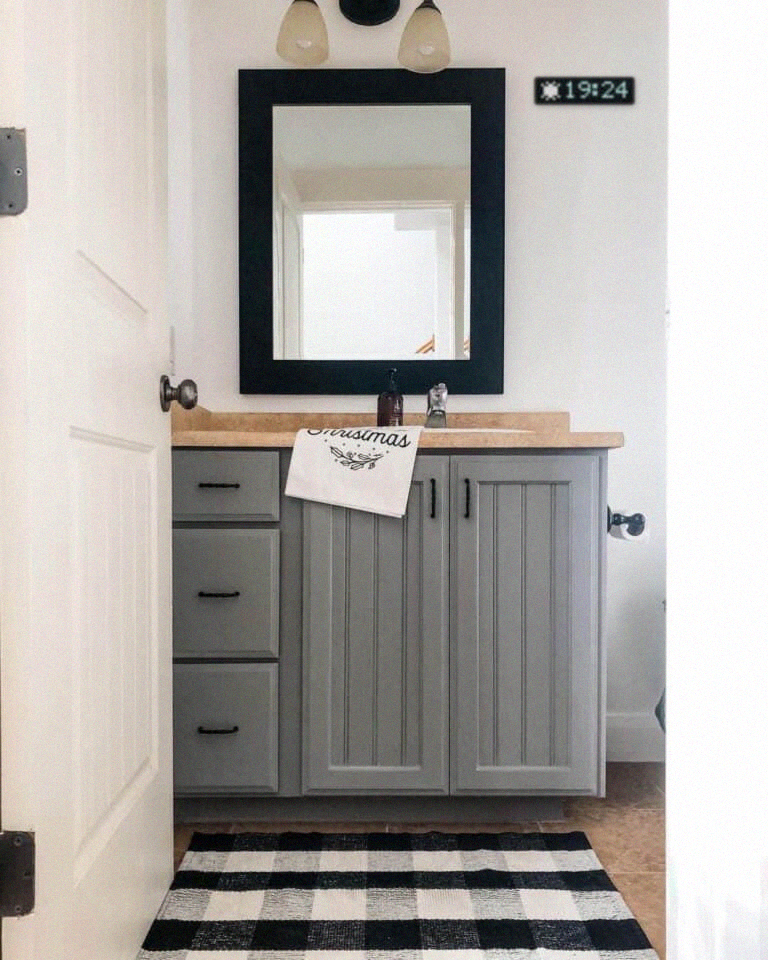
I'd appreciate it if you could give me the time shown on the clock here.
19:24
